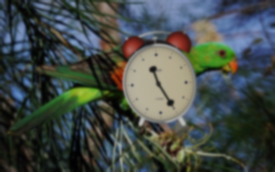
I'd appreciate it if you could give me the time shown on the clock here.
11:25
